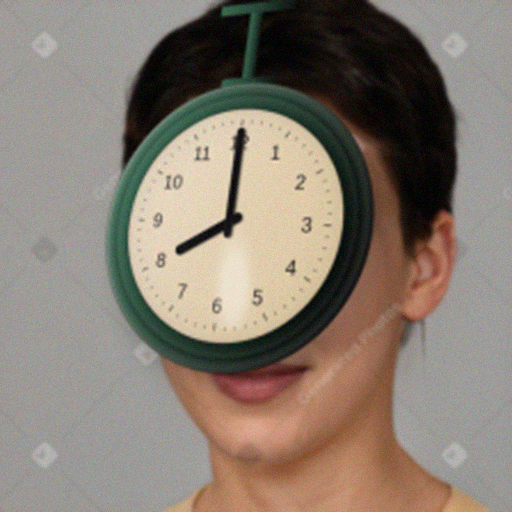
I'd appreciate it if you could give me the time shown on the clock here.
8:00
